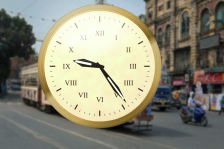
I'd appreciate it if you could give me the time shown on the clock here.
9:24
